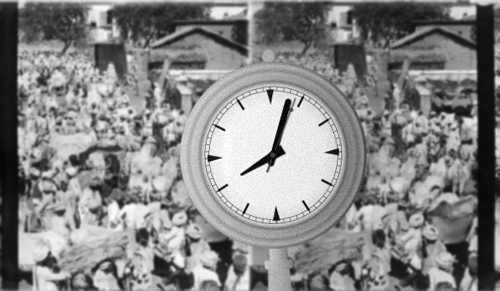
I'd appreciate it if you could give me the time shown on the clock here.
8:03:04
